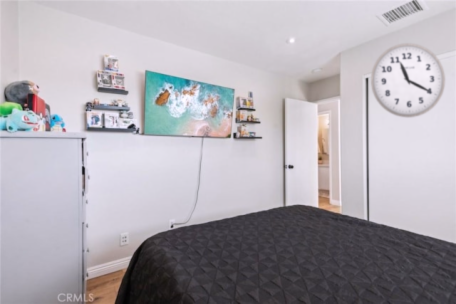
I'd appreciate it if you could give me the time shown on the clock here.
11:20
